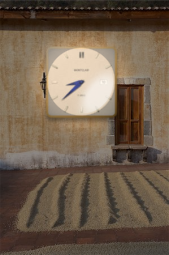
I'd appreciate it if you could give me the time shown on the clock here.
8:38
